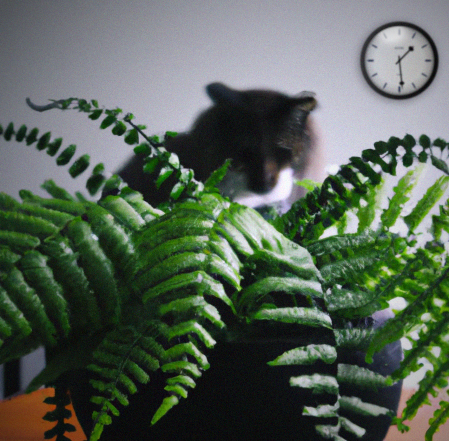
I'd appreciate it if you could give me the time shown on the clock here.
1:29
